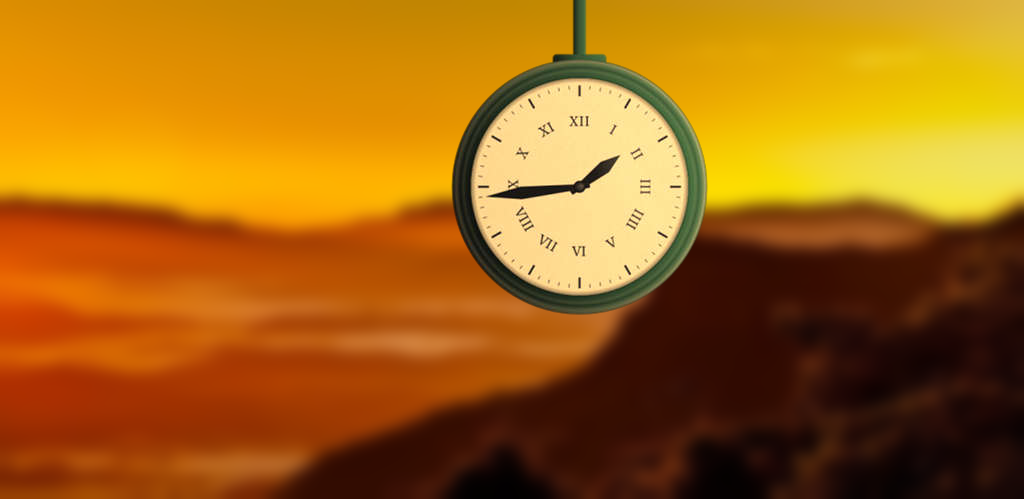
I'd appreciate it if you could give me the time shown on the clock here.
1:44
